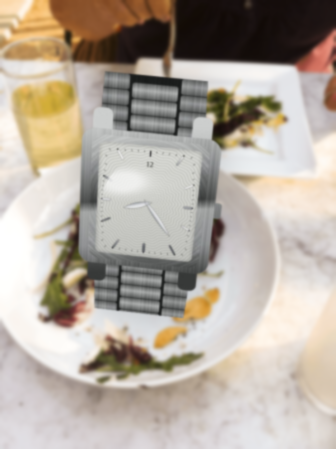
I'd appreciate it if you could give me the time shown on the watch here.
8:24
